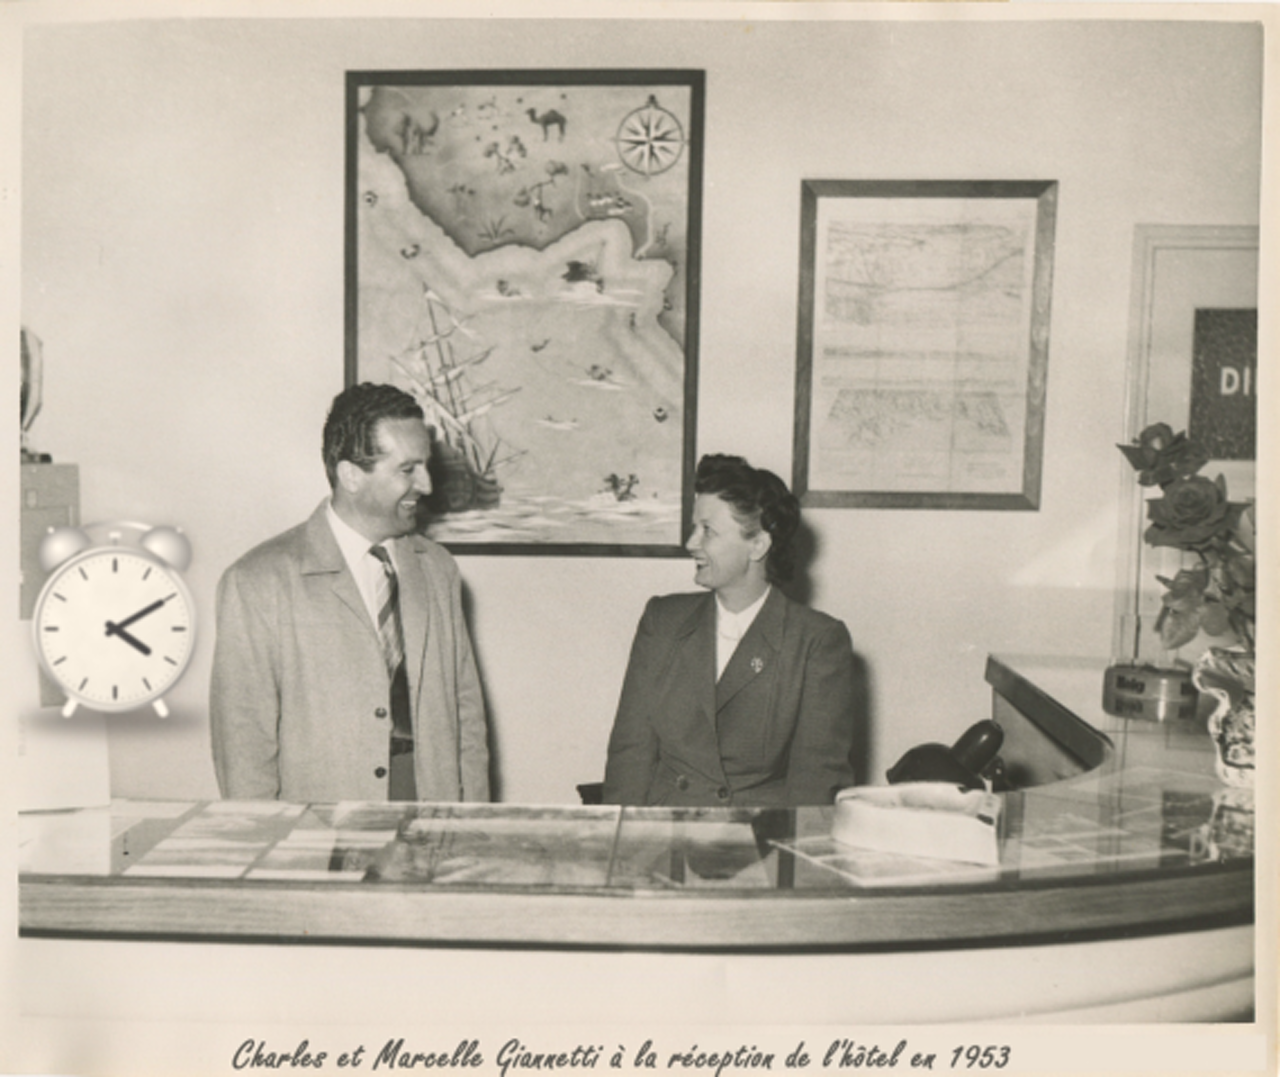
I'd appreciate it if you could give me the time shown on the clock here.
4:10
